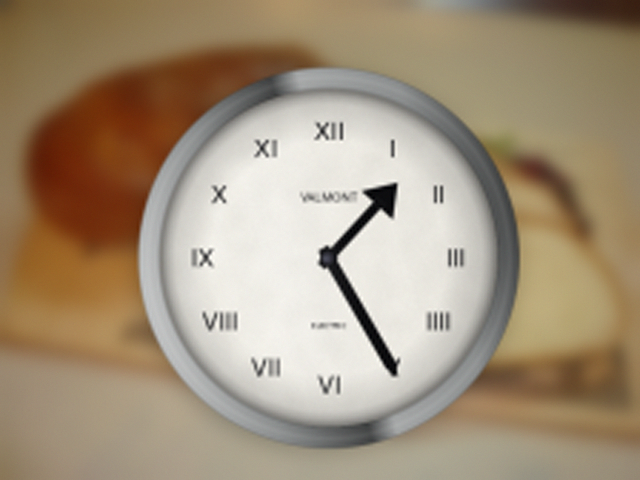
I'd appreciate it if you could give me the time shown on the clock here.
1:25
